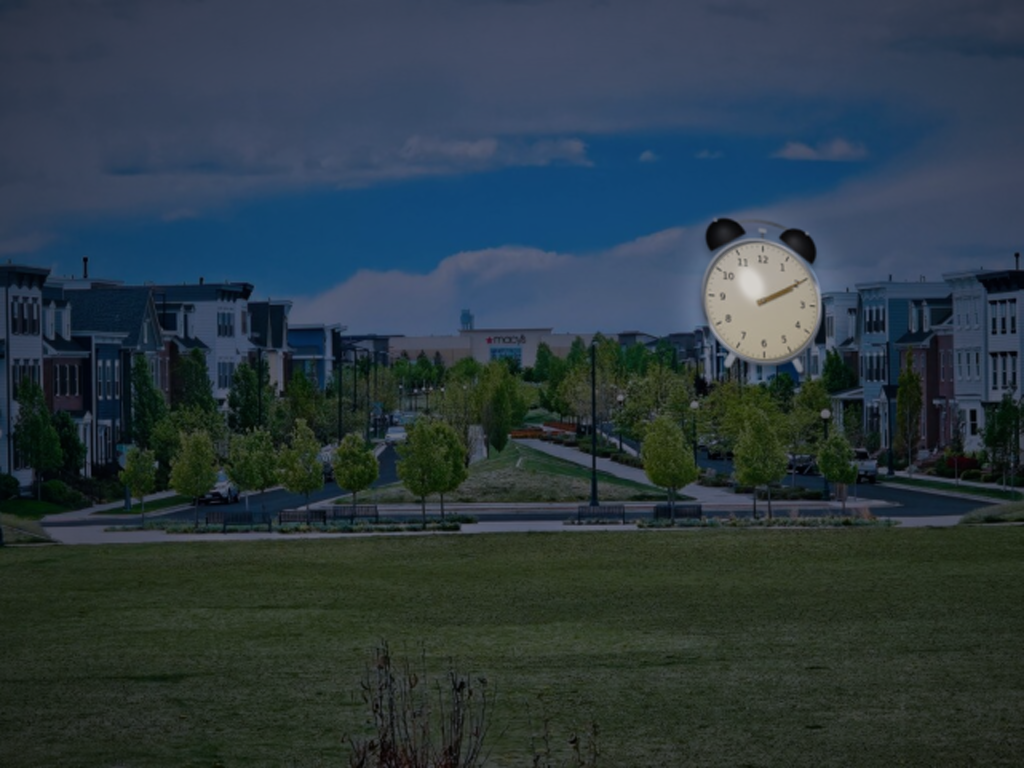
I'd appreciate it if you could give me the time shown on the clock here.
2:10
